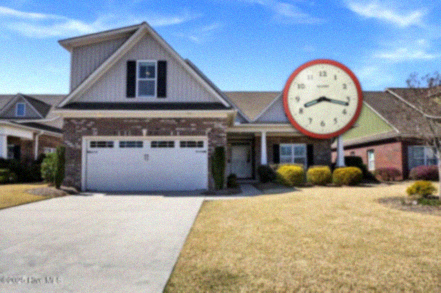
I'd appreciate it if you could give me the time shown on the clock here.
8:17
